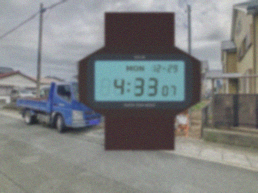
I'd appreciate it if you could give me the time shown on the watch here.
4:33
